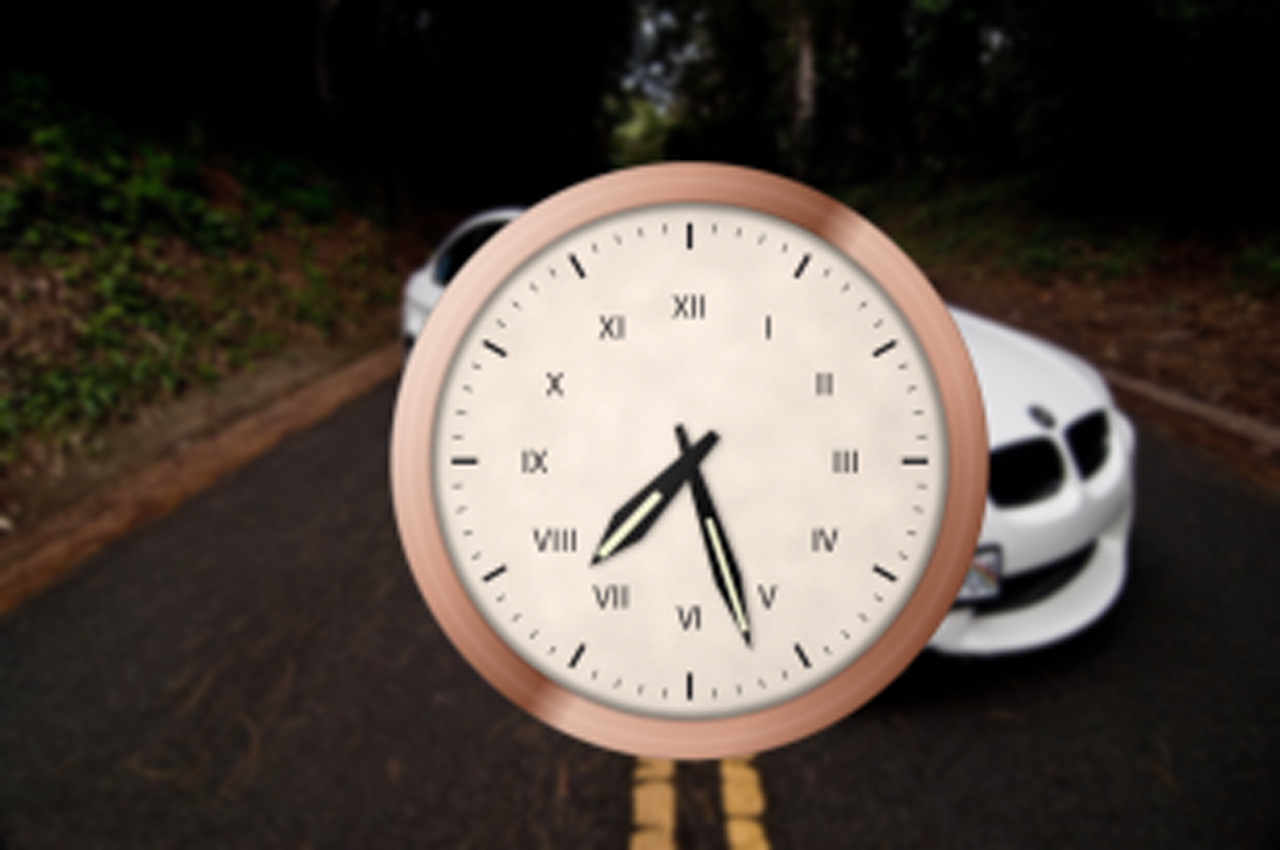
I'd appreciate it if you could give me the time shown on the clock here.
7:27
